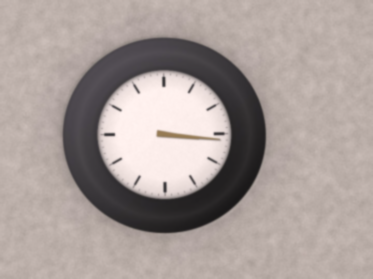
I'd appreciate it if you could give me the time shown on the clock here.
3:16
